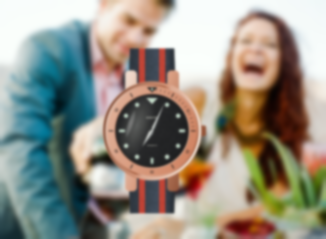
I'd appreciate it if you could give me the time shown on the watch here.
7:04
